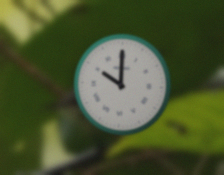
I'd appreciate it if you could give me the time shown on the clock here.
10:00
